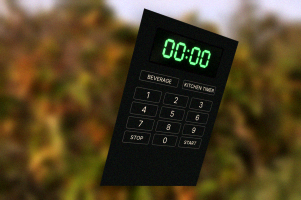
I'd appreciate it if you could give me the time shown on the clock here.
0:00
